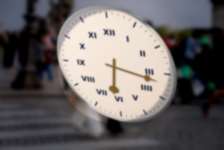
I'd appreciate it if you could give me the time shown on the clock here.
6:17
